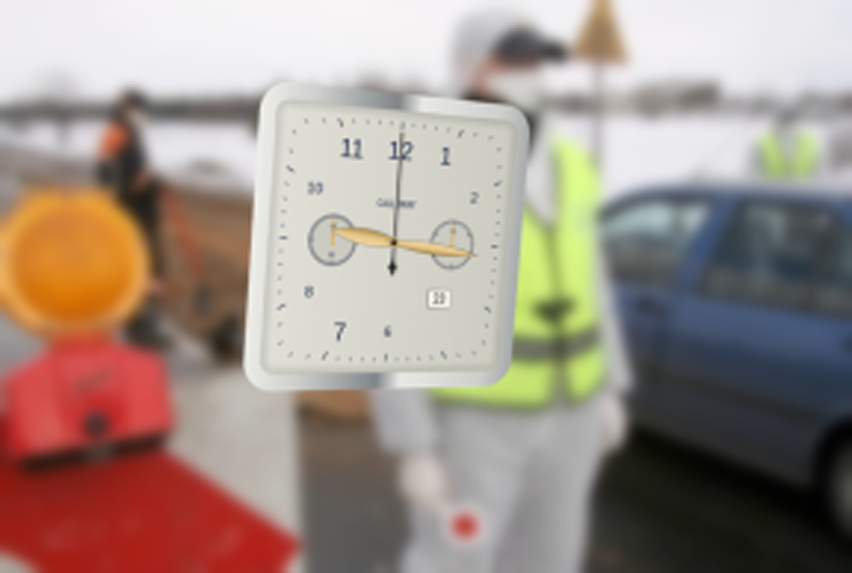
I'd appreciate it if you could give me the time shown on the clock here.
9:16
